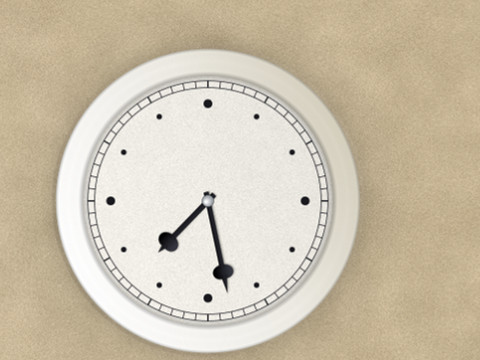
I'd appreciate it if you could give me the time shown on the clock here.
7:28
